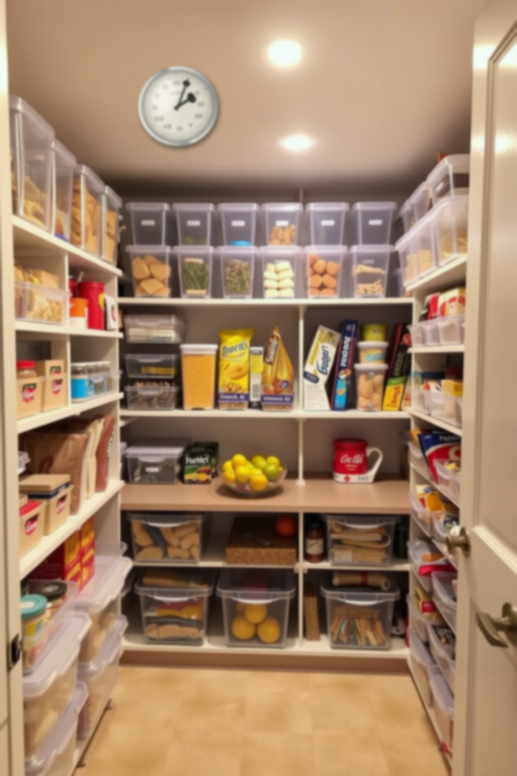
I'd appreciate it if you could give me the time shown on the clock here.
2:04
